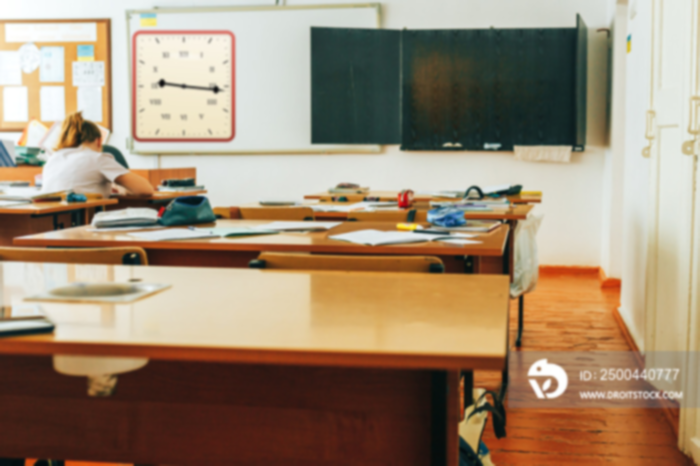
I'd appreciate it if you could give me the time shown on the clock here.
9:16
